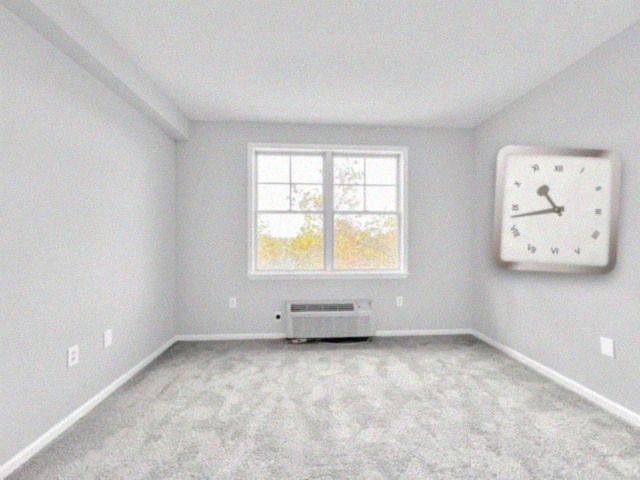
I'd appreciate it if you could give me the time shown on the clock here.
10:43
